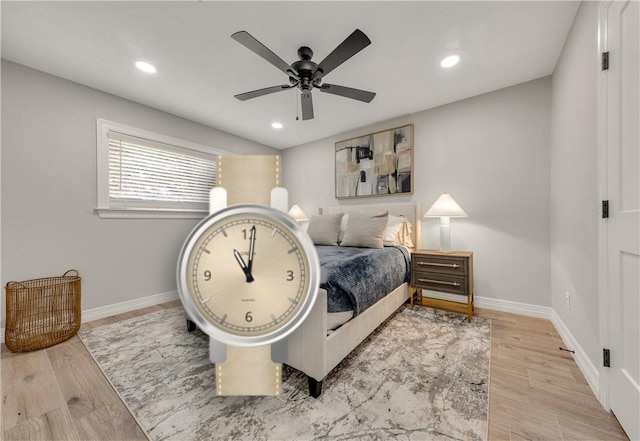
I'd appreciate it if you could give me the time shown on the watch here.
11:01
